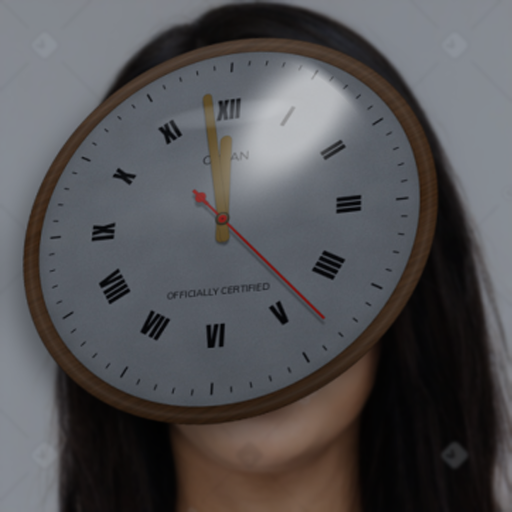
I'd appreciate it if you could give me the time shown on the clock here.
11:58:23
